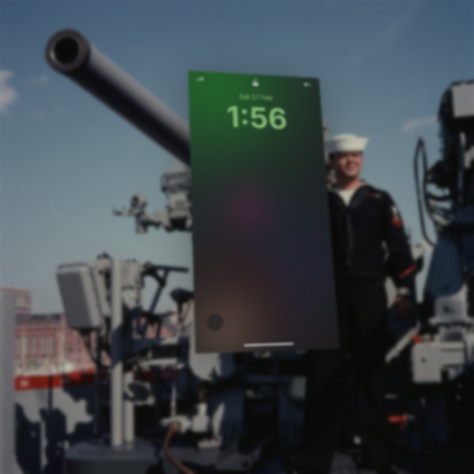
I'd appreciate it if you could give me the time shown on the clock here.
1:56
